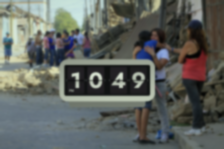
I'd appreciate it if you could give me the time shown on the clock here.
10:49
